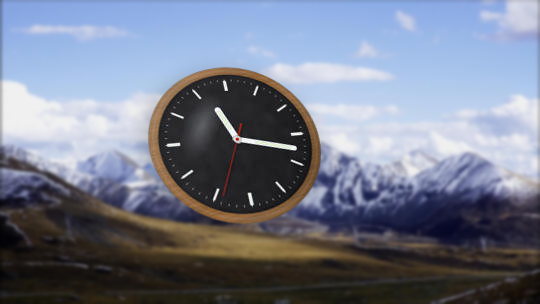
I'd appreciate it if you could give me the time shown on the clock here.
11:17:34
